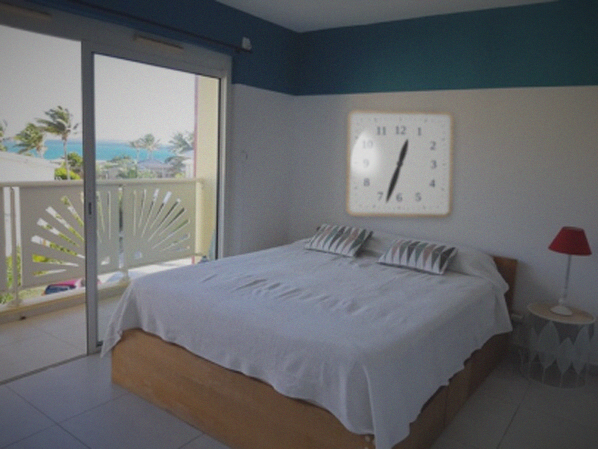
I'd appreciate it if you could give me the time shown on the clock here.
12:33
